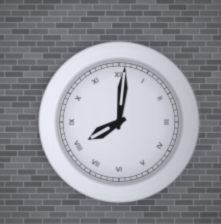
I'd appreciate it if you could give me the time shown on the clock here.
8:01
